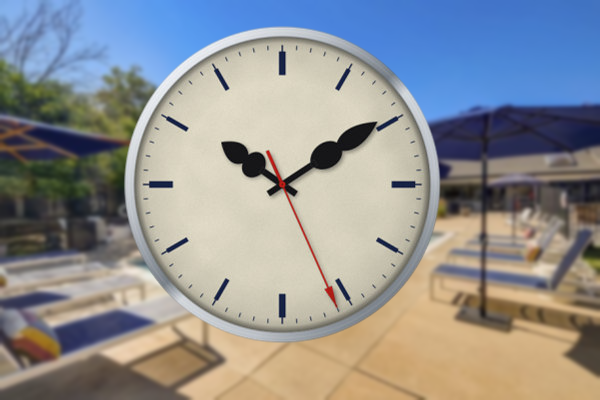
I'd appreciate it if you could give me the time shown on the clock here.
10:09:26
